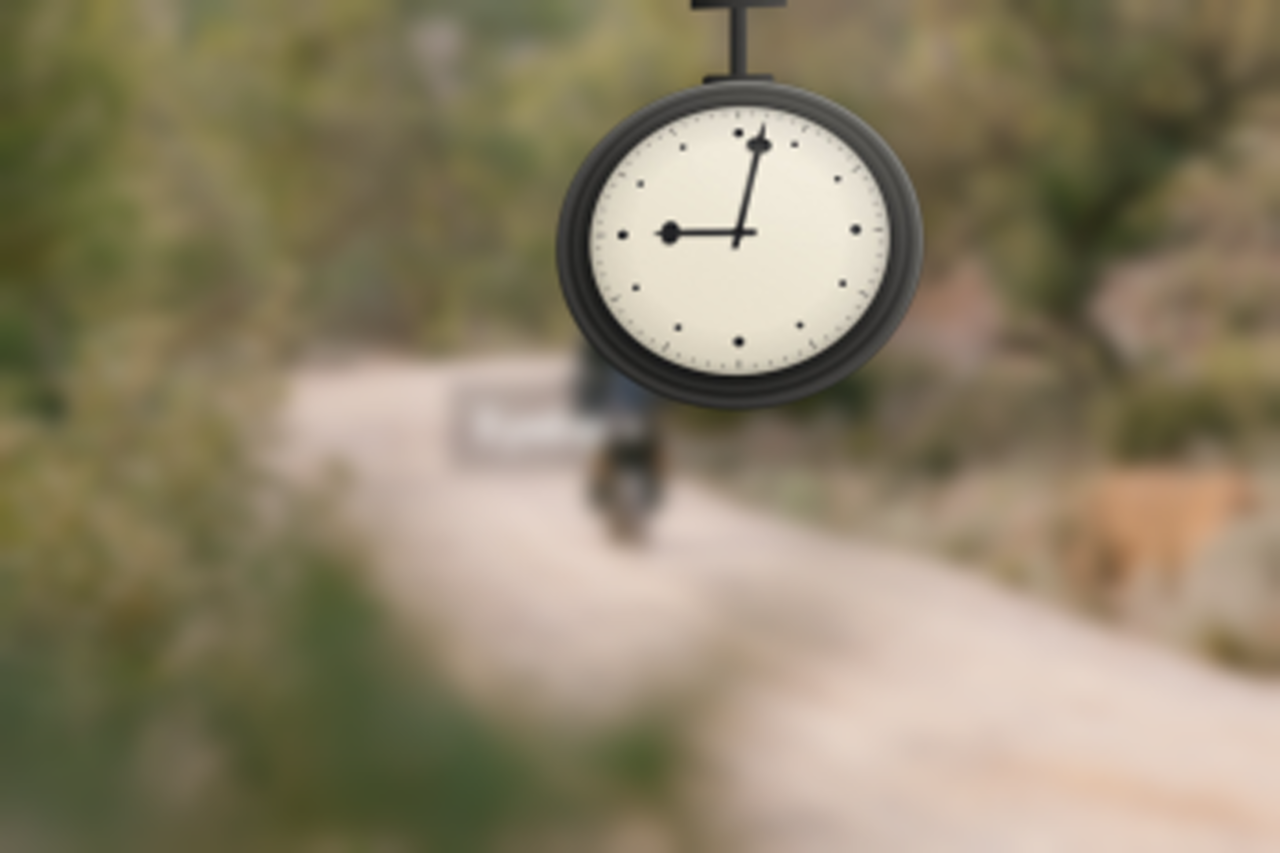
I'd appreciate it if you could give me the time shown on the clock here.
9:02
